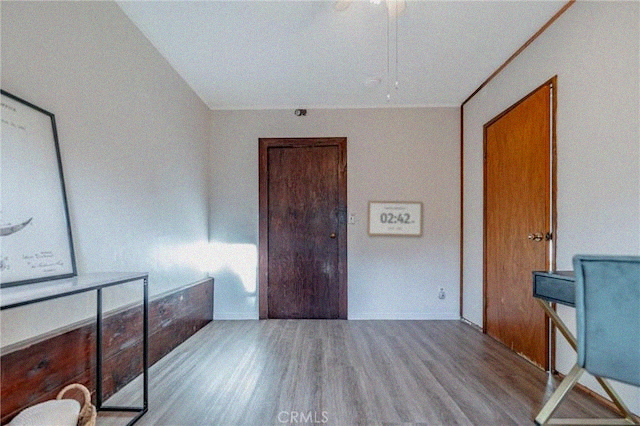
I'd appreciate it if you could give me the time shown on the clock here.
2:42
